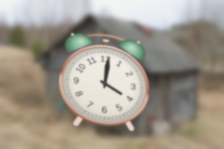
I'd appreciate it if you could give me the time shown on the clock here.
4:01
